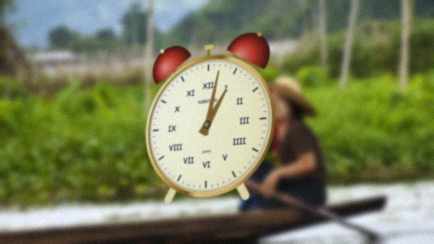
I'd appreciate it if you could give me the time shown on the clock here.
1:02
